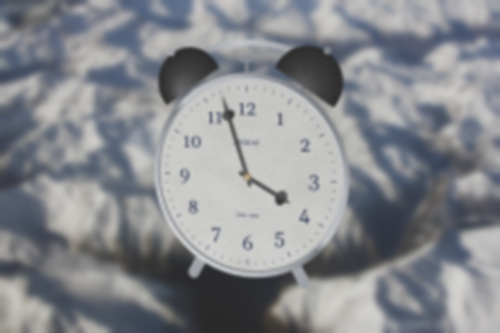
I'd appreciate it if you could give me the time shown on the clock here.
3:57
